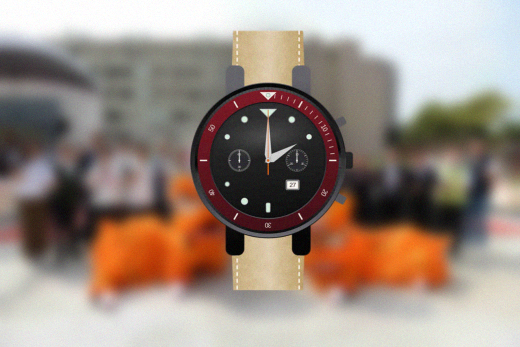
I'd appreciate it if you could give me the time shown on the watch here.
2:00
